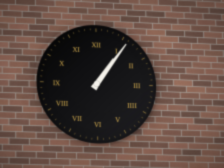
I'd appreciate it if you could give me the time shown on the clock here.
1:06
